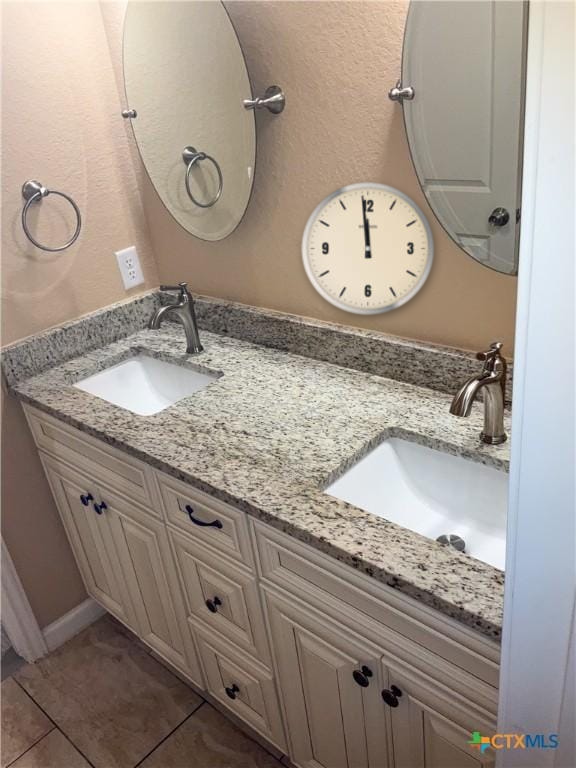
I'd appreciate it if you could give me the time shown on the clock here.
11:59
